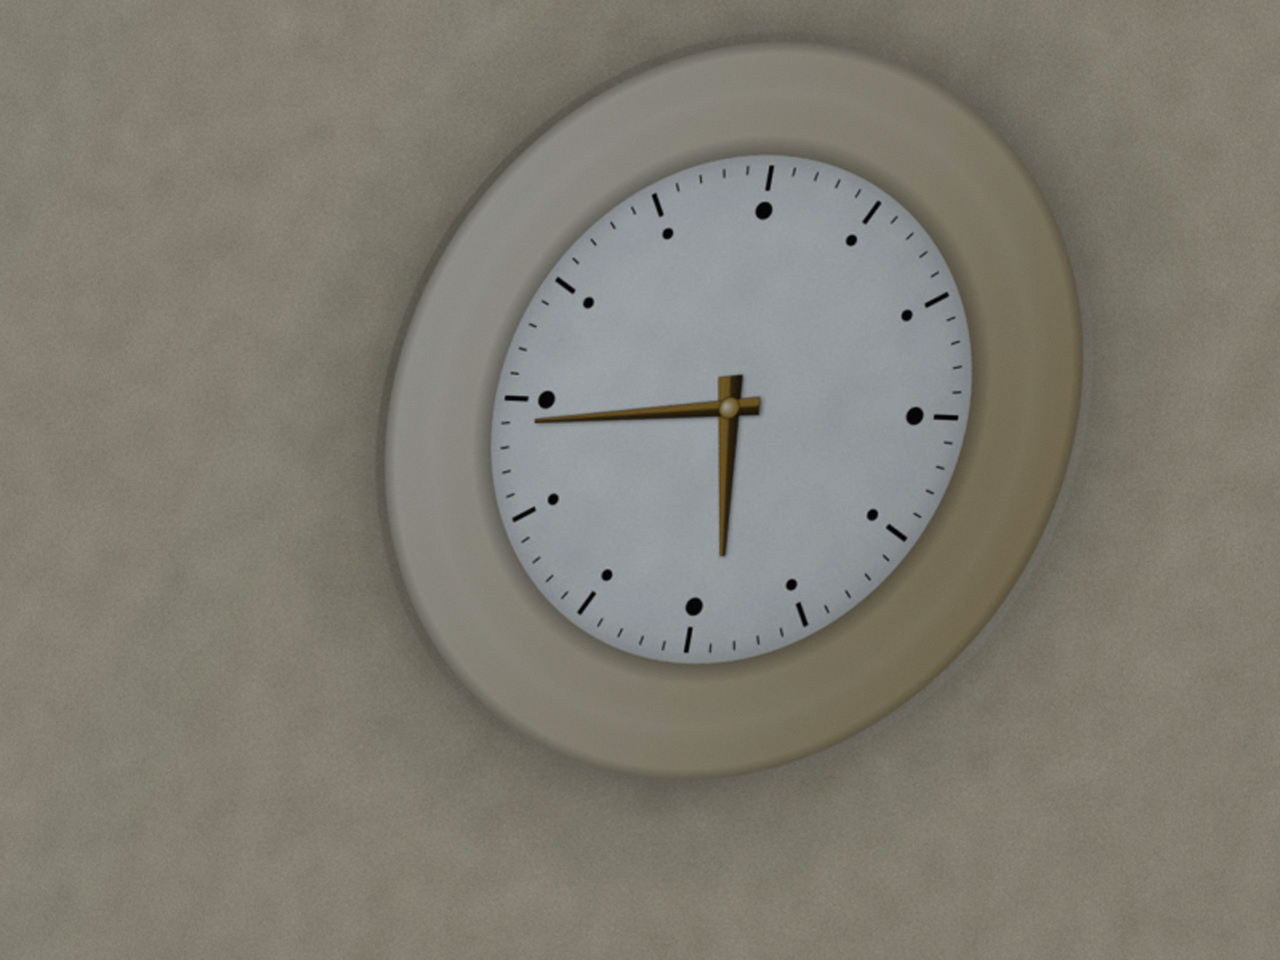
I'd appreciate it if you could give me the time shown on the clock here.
5:44
